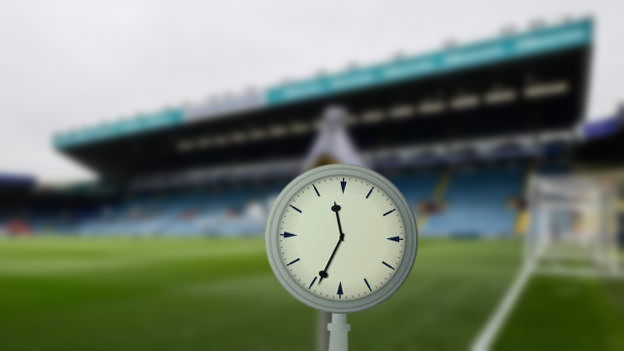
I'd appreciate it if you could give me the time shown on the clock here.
11:34
